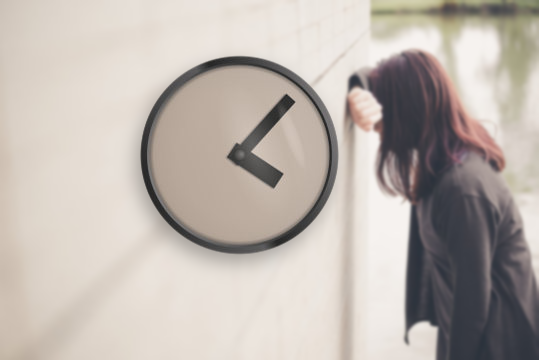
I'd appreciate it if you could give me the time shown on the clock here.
4:07
